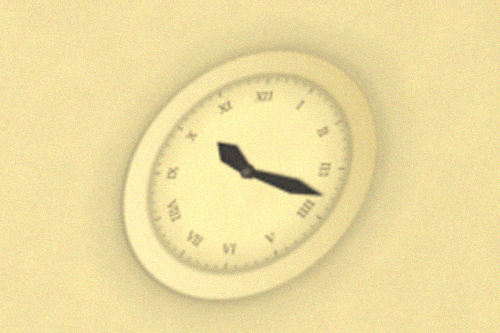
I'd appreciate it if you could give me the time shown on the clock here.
10:18
